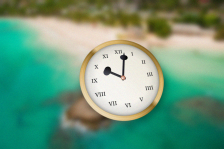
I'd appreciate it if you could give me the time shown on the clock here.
10:02
